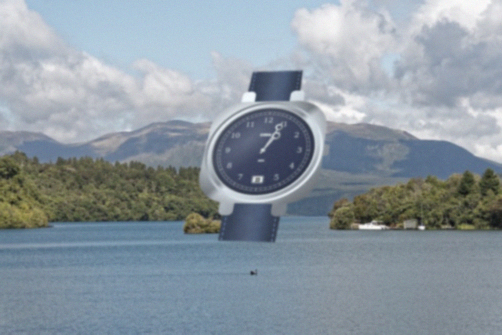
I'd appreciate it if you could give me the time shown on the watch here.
1:04
